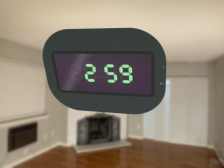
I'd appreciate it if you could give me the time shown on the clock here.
2:59
